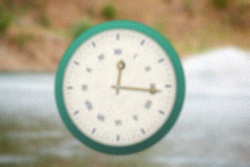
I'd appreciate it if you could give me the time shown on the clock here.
12:16
